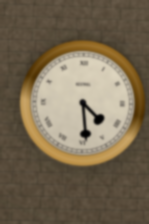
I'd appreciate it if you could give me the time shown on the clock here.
4:29
